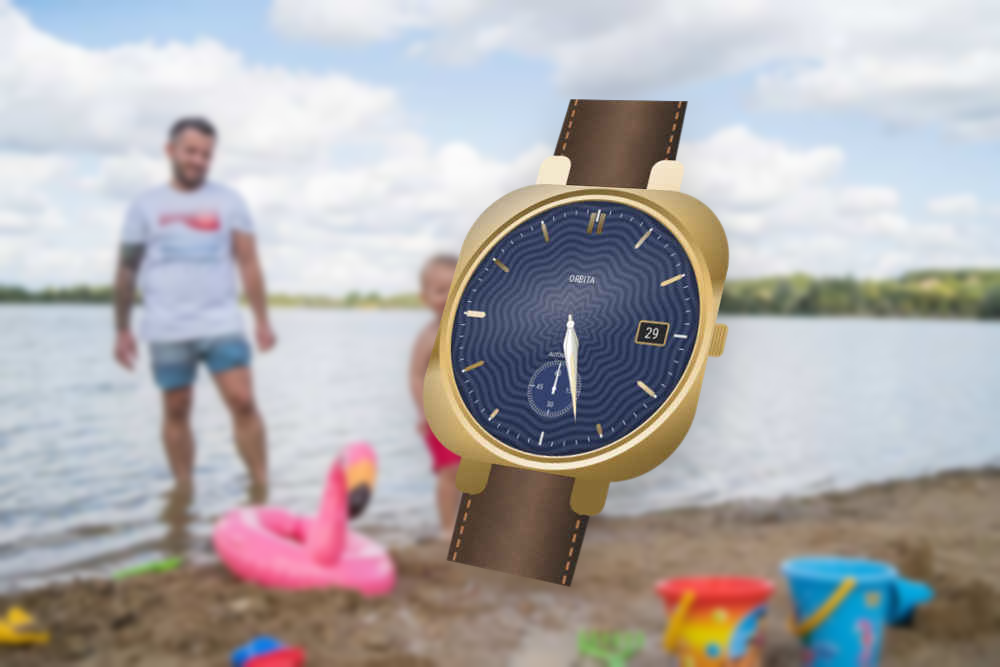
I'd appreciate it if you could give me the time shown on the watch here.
5:27
